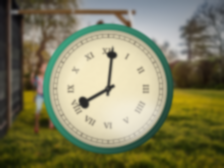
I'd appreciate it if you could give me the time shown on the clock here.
8:01
